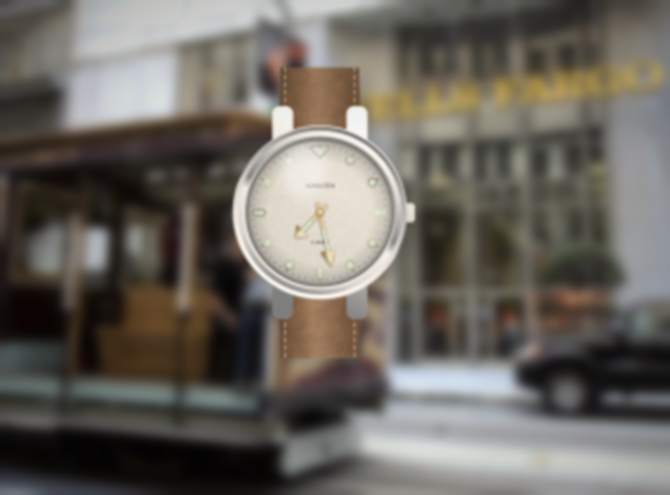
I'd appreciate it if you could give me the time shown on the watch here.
7:28
